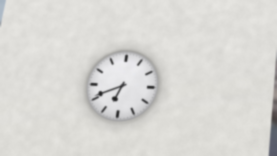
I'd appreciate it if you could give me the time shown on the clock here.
6:41
